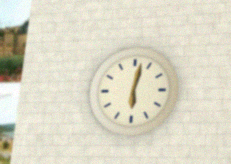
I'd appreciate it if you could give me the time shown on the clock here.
6:02
